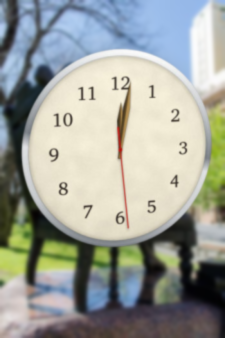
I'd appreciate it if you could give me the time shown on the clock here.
12:01:29
